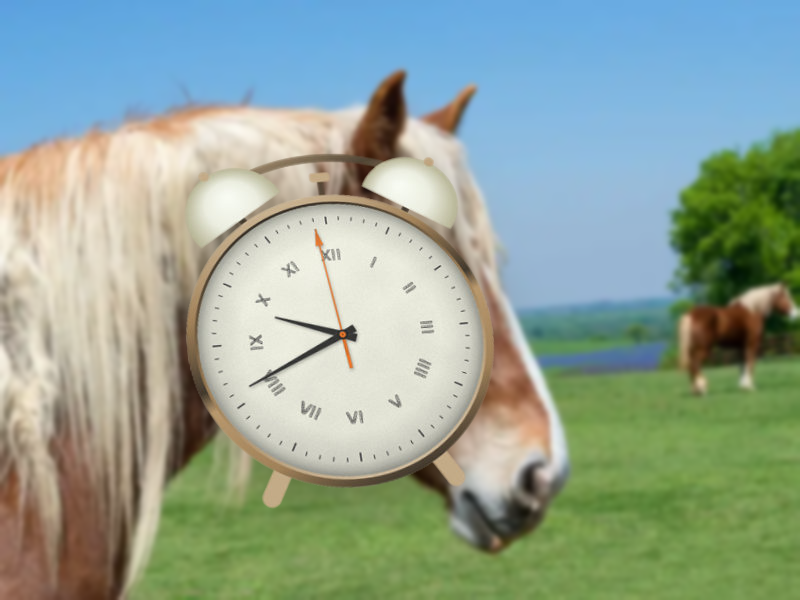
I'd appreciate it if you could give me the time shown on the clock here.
9:40:59
